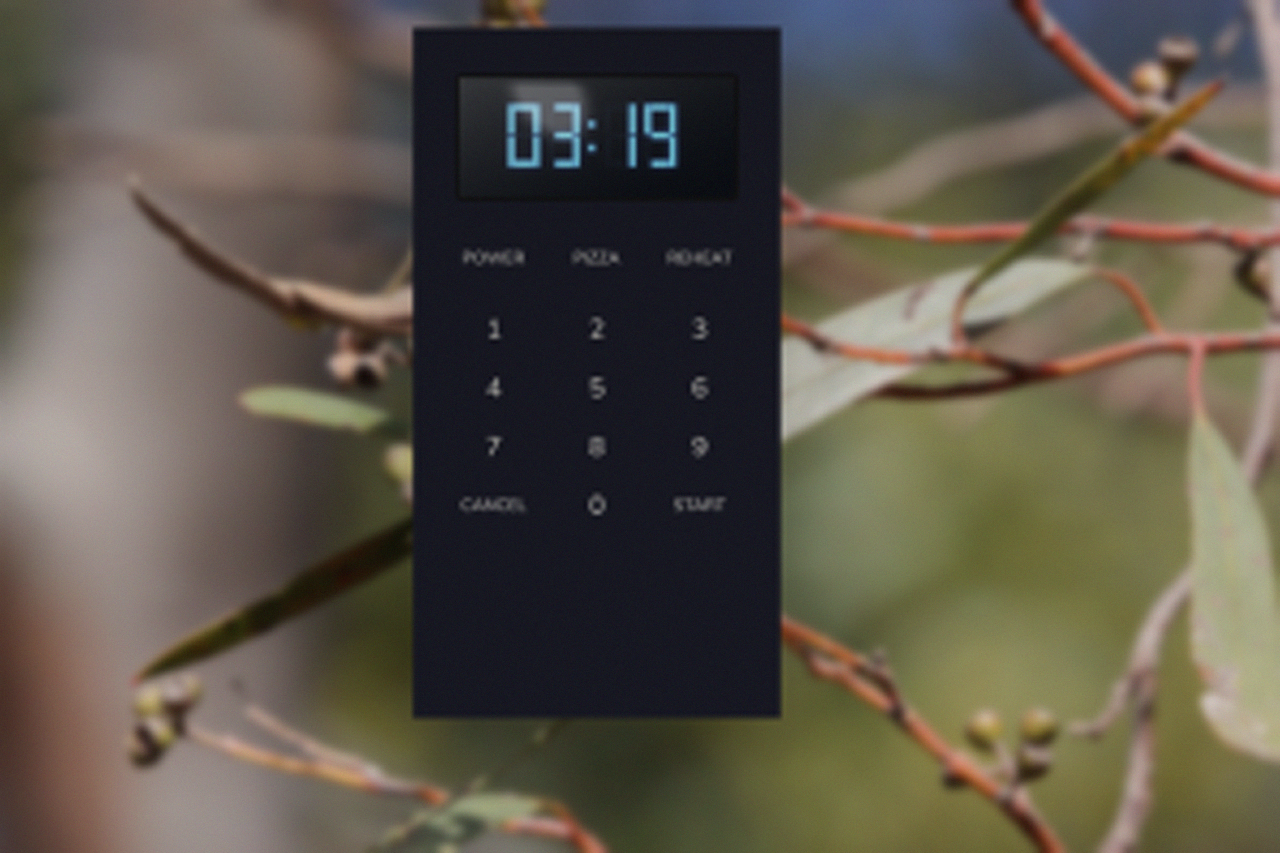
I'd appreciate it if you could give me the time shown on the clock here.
3:19
